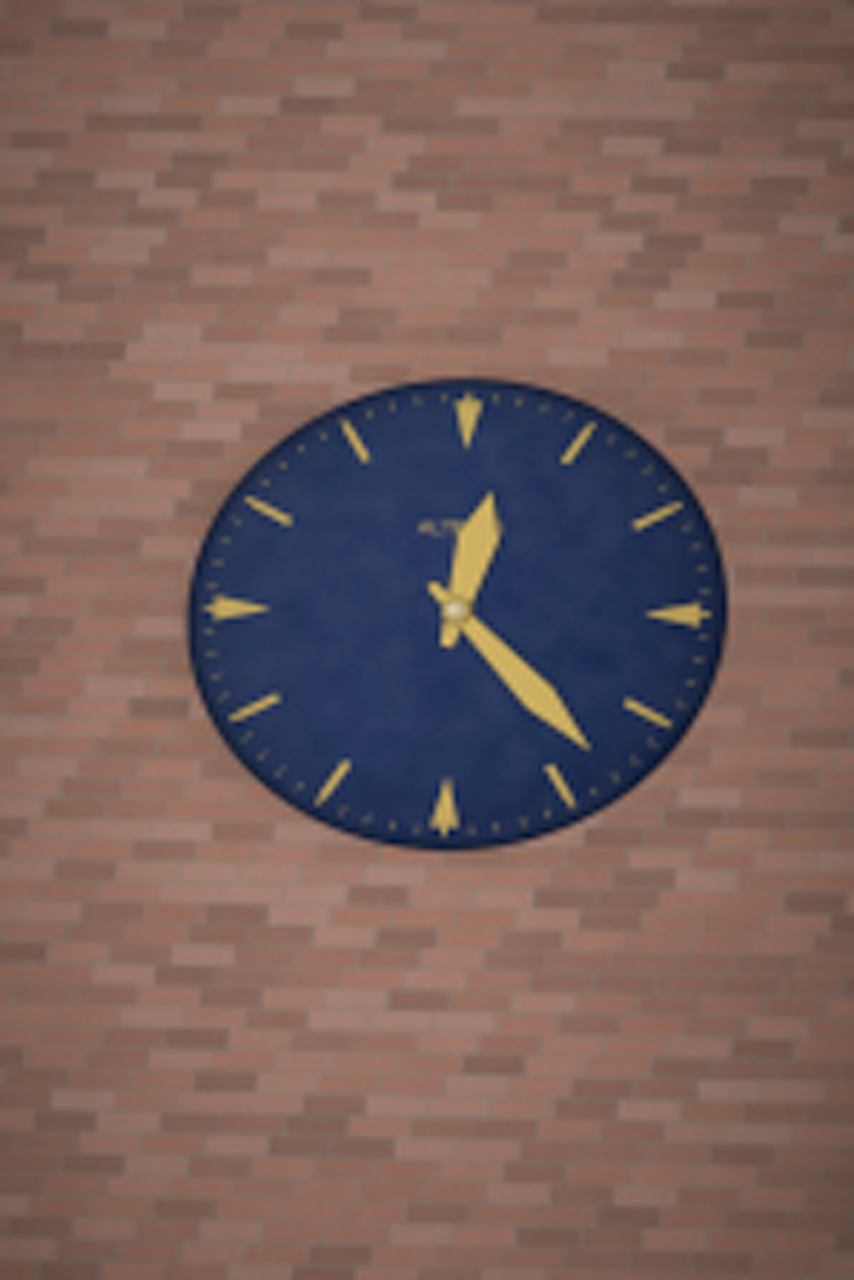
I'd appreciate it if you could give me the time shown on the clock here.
12:23
